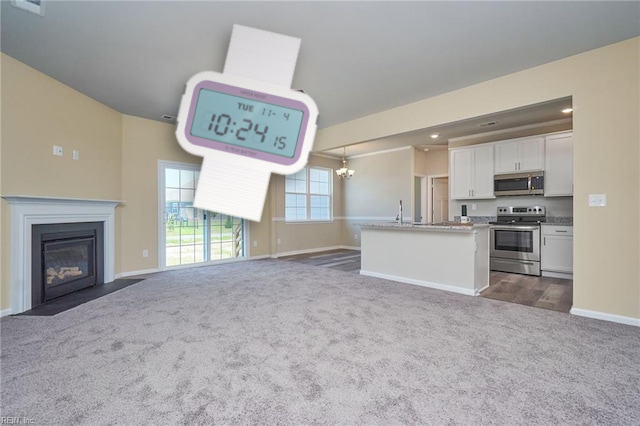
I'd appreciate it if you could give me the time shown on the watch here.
10:24:15
